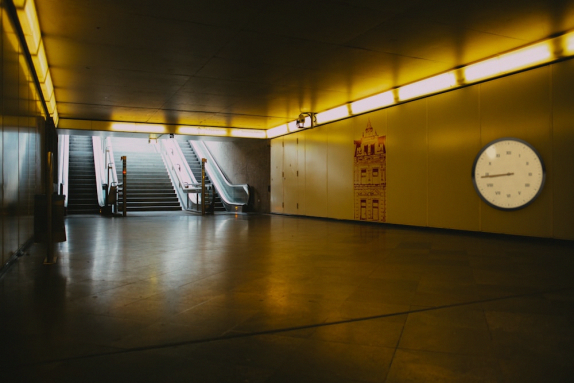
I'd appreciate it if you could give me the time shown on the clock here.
8:44
